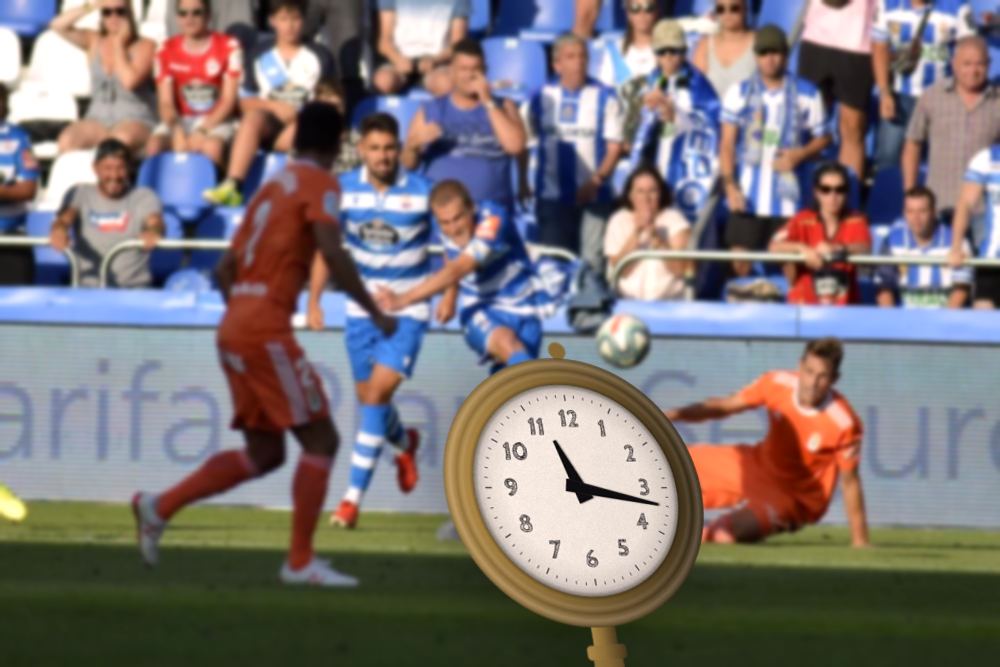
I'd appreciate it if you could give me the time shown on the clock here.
11:17
